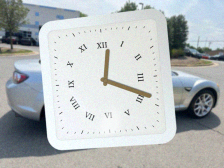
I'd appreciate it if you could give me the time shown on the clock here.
12:19
